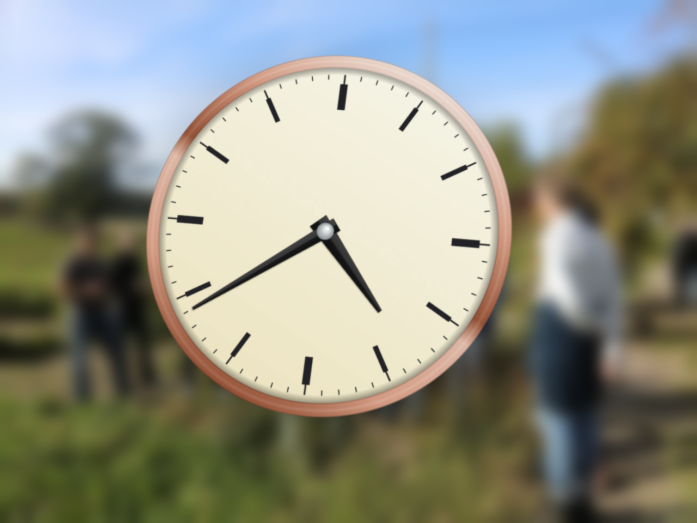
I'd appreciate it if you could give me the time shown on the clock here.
4:39
